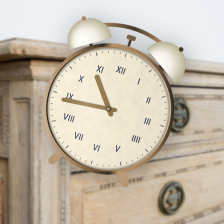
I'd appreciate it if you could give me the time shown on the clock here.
10:44
